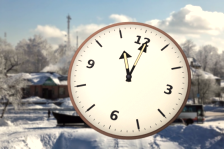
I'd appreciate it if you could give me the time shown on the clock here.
11:01
